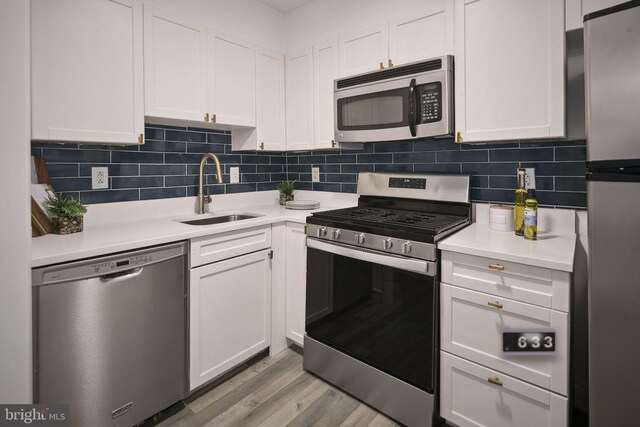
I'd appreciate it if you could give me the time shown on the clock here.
6:33
